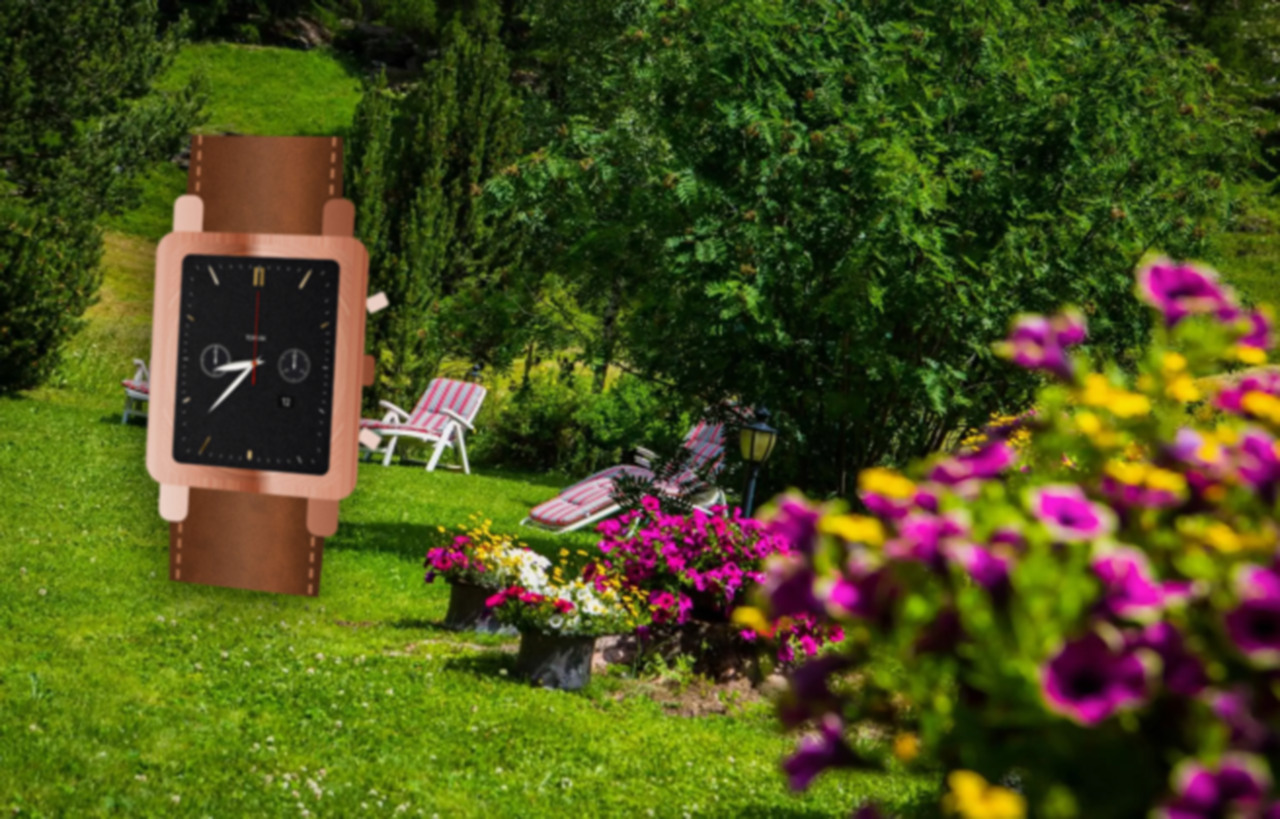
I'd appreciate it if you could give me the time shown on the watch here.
8:37
